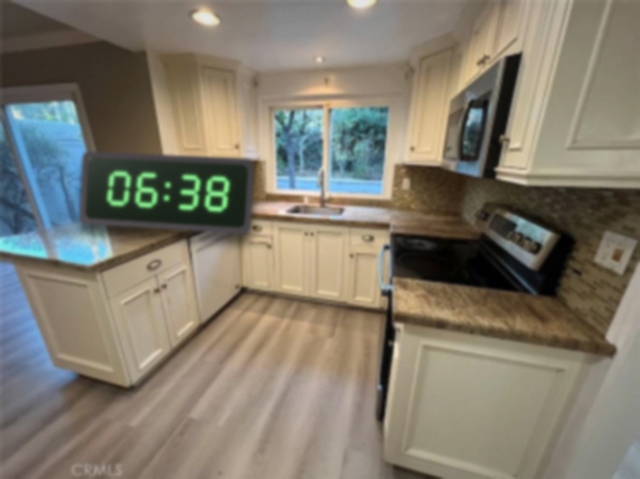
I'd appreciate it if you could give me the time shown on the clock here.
6:38
